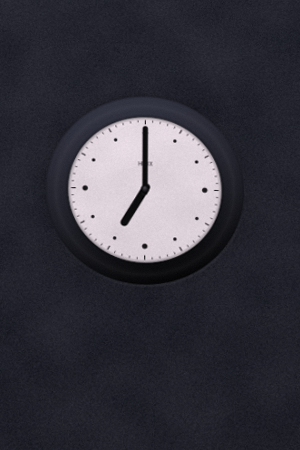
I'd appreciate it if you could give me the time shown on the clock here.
7:00
